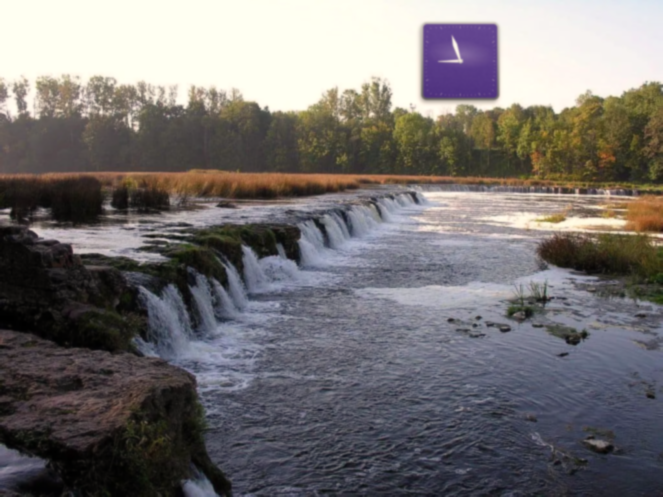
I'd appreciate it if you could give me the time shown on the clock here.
8:57
